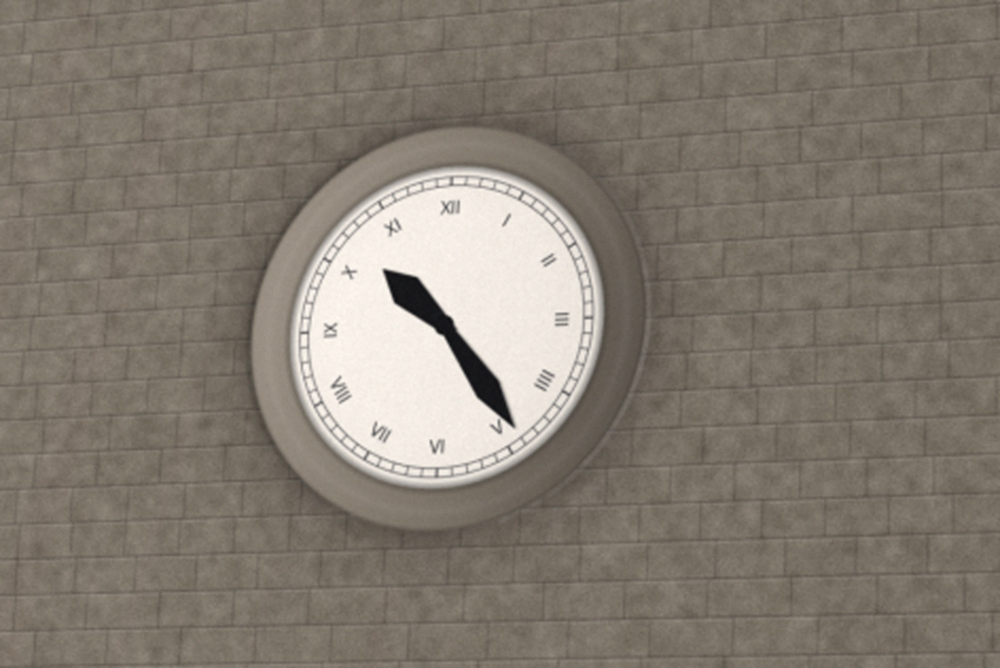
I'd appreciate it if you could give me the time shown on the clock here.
10:24
